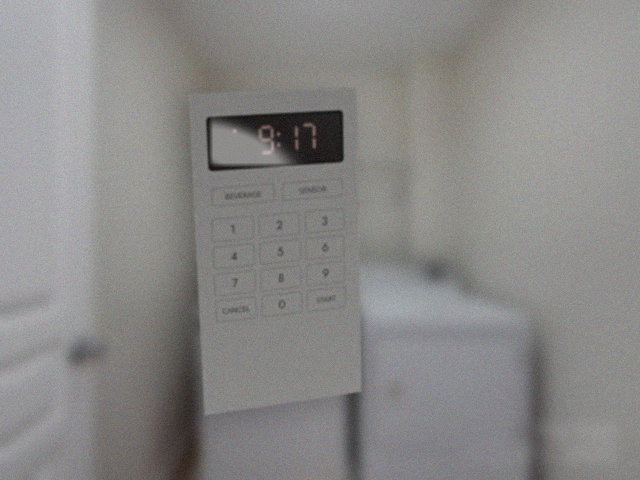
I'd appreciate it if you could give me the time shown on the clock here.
9:17
